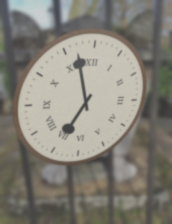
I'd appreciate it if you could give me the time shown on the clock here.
6:57
